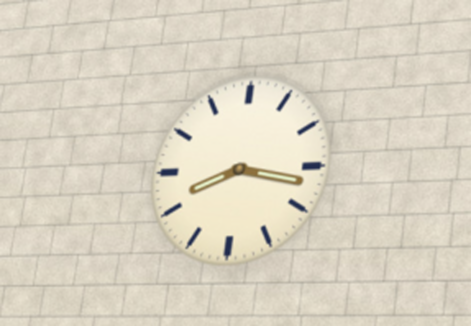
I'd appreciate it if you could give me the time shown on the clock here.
8:17
